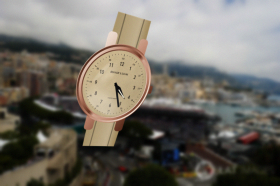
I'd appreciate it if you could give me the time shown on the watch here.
4:26
